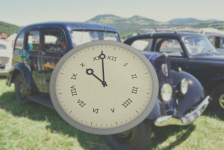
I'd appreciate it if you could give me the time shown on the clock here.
9:57
